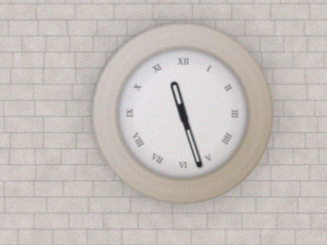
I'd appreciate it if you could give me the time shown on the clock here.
11:27
